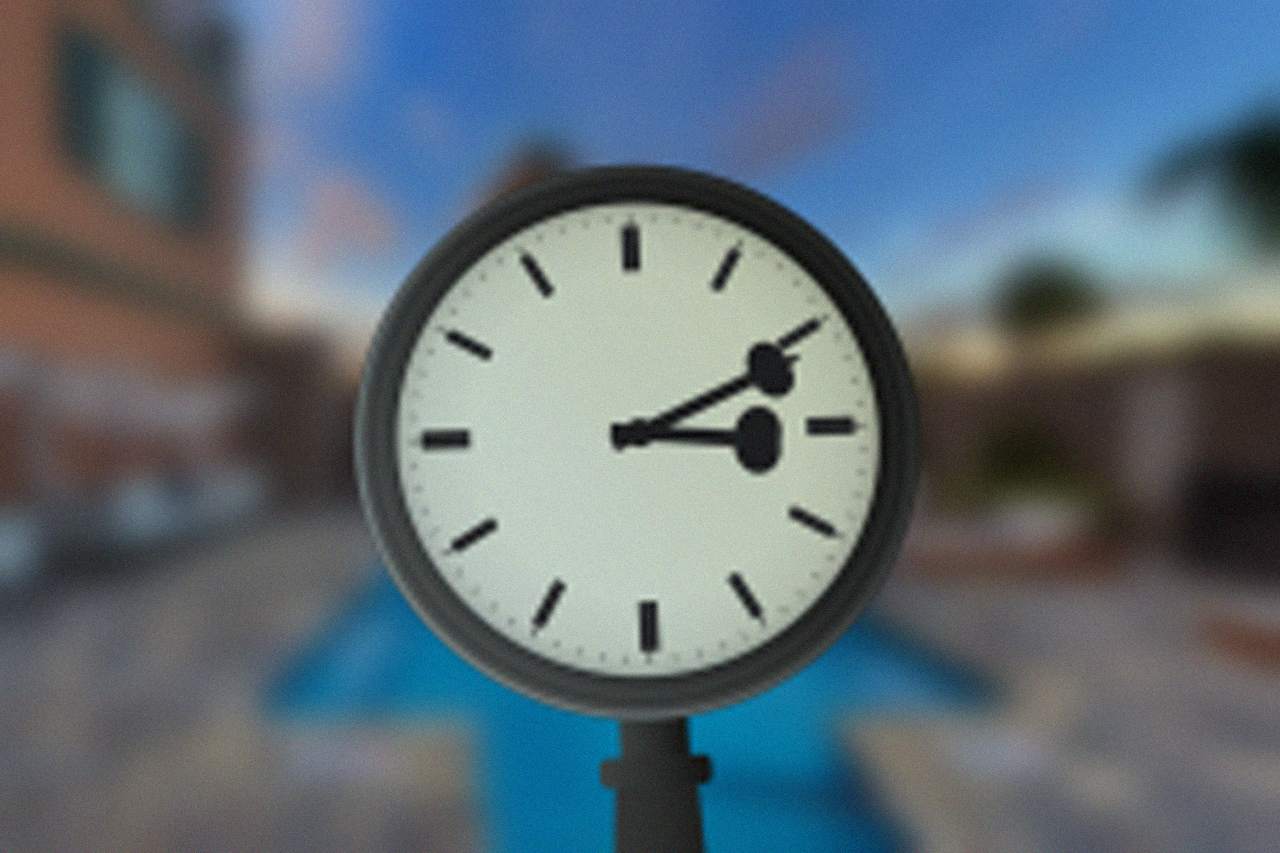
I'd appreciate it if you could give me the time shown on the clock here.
3:11
